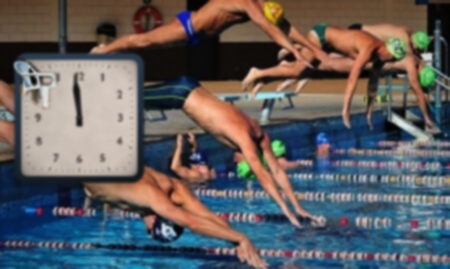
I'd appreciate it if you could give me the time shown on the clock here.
11:59
